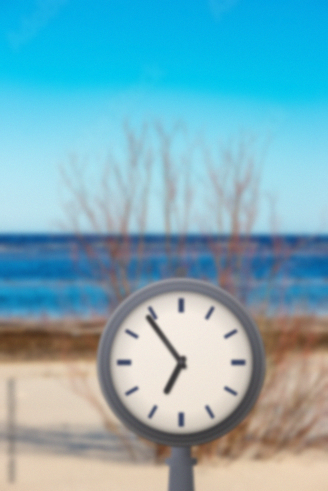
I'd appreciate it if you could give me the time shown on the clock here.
6:54
